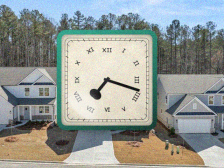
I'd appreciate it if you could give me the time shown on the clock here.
7:18
